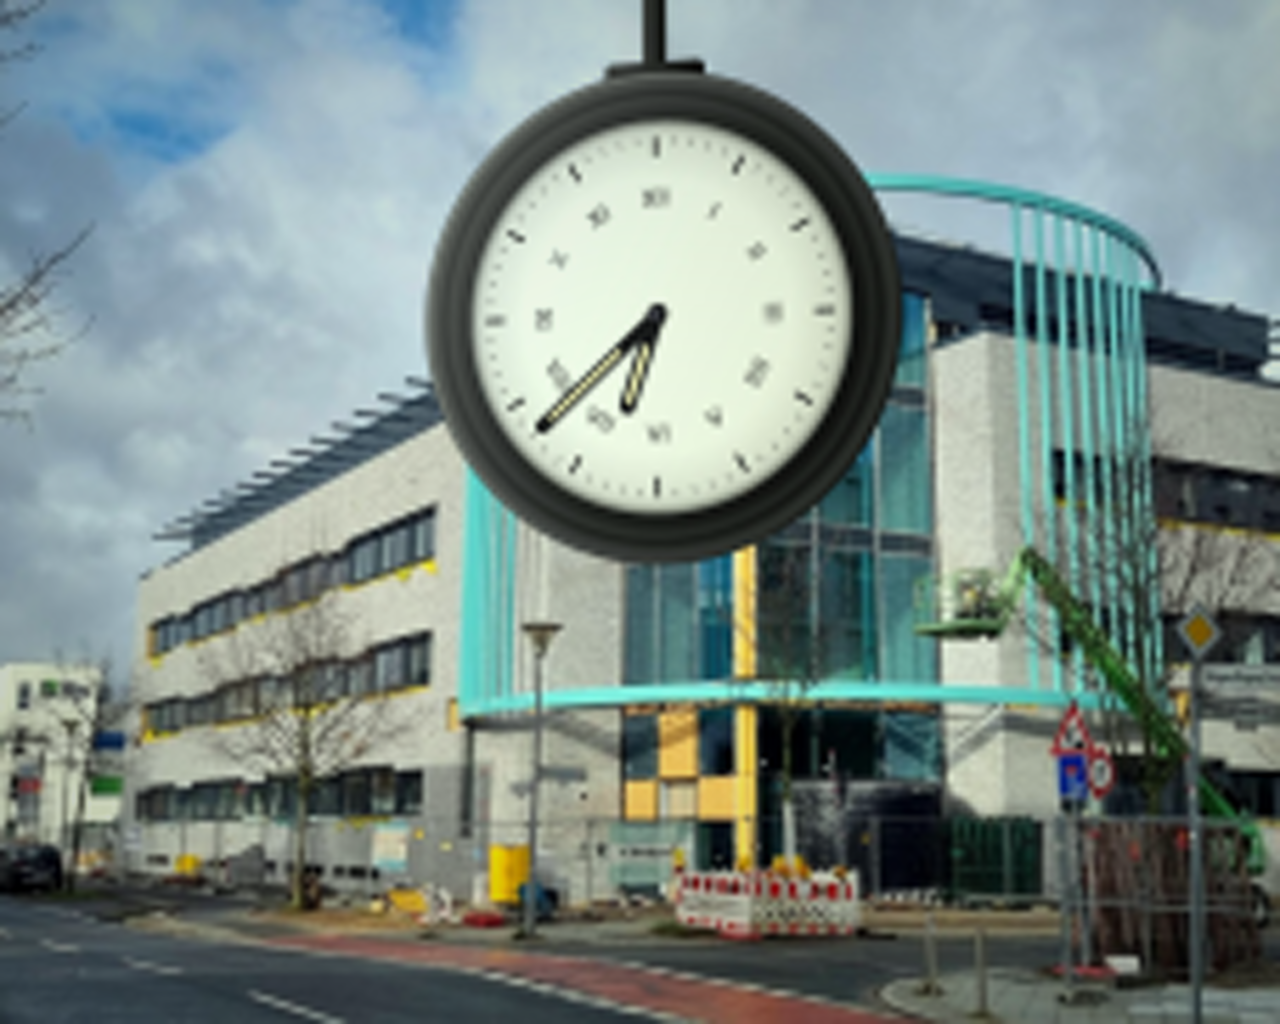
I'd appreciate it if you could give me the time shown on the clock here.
6:38
